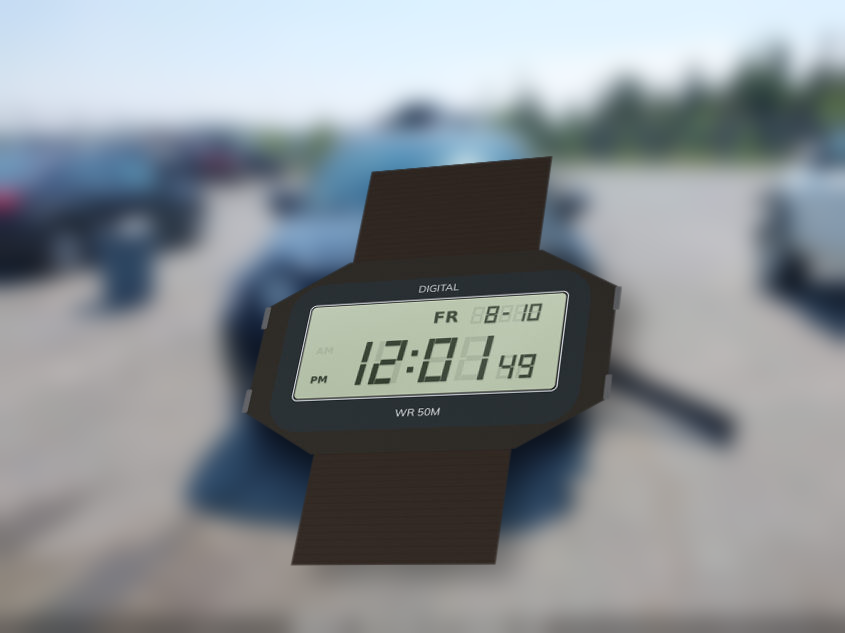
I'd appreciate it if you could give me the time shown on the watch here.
12:01:49
